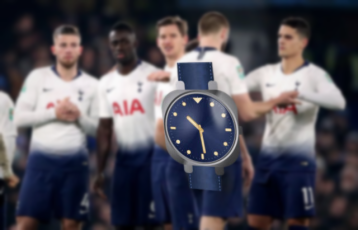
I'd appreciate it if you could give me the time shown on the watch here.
10:29
